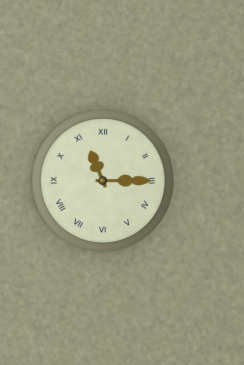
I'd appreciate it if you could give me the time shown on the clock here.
11:15
